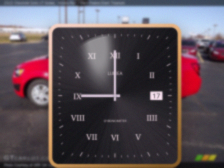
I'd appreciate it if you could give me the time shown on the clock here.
9:00
